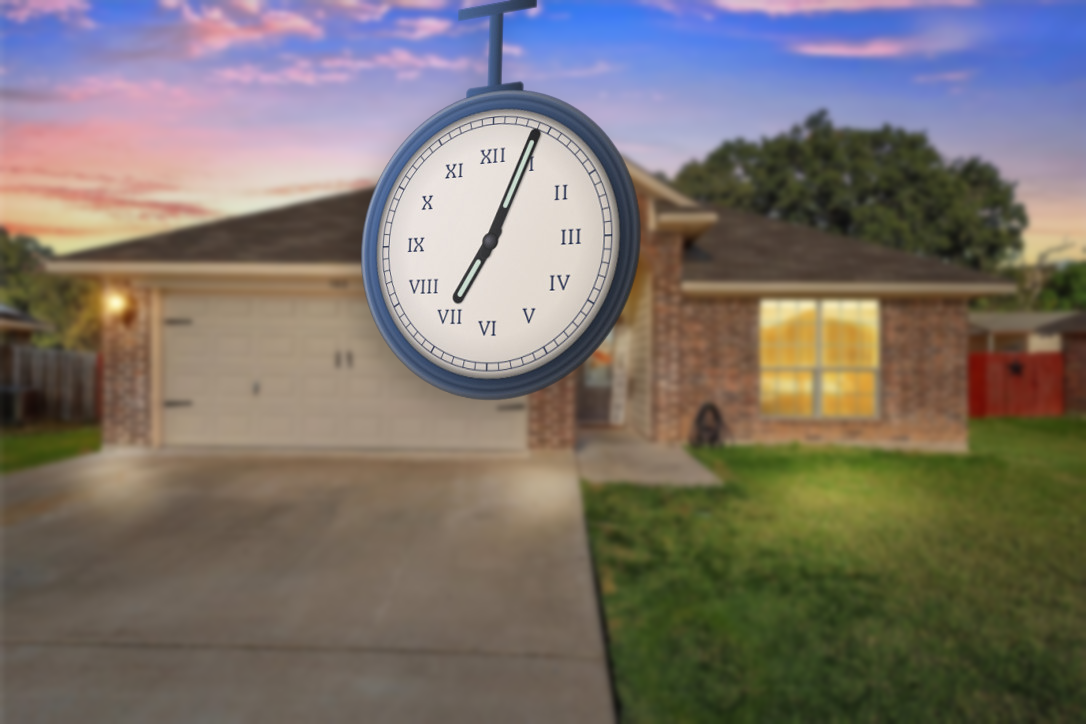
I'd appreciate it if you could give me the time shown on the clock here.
7:04
